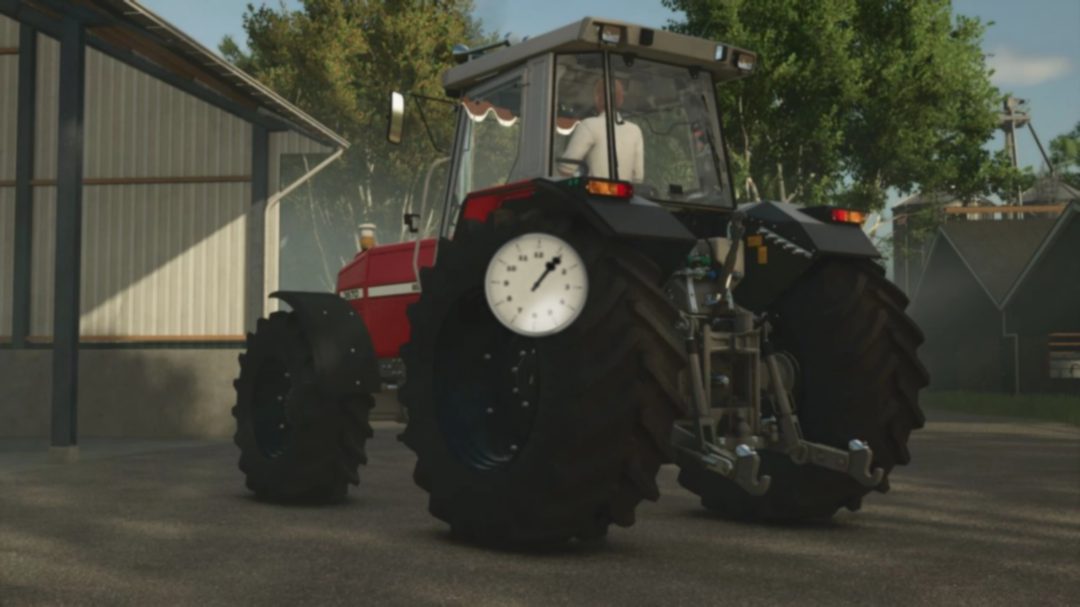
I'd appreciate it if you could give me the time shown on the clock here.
1:06
